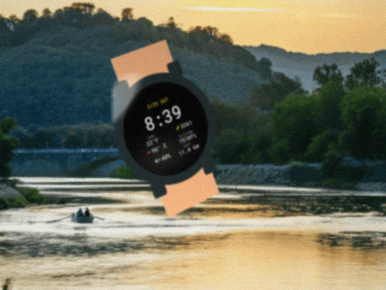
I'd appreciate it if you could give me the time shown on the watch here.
8:39
